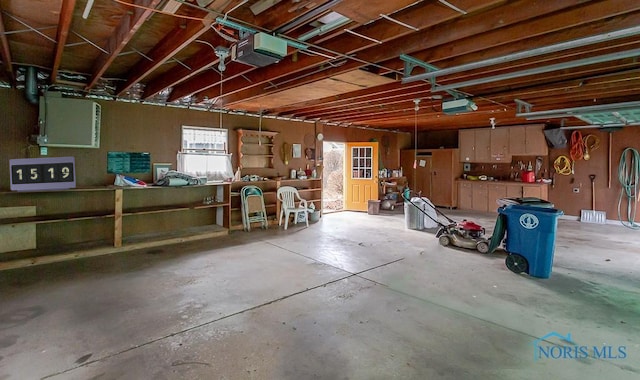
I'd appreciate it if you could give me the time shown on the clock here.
15:19
